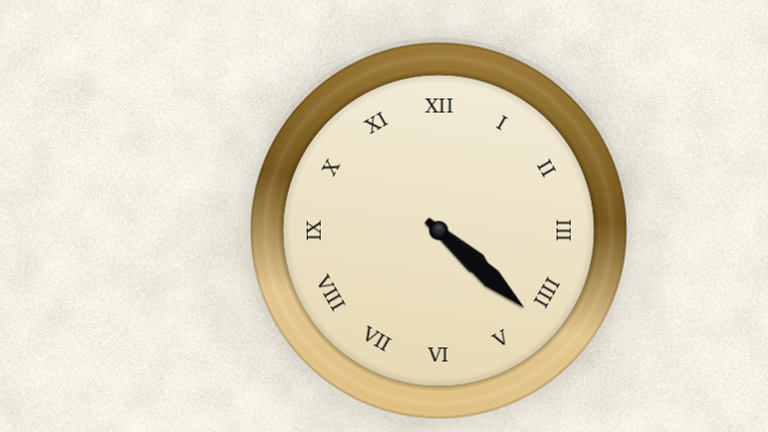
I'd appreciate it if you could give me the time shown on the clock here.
4:22
